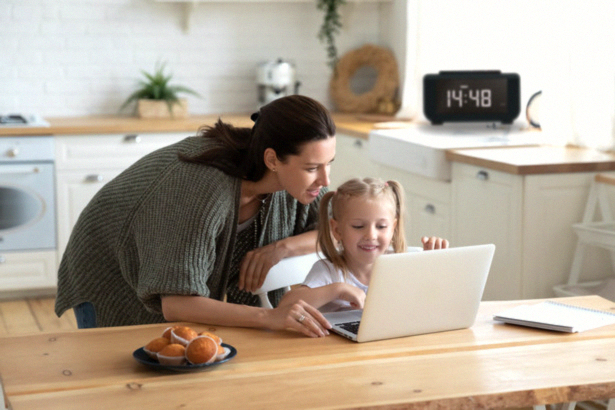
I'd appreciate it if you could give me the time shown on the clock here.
14:48
